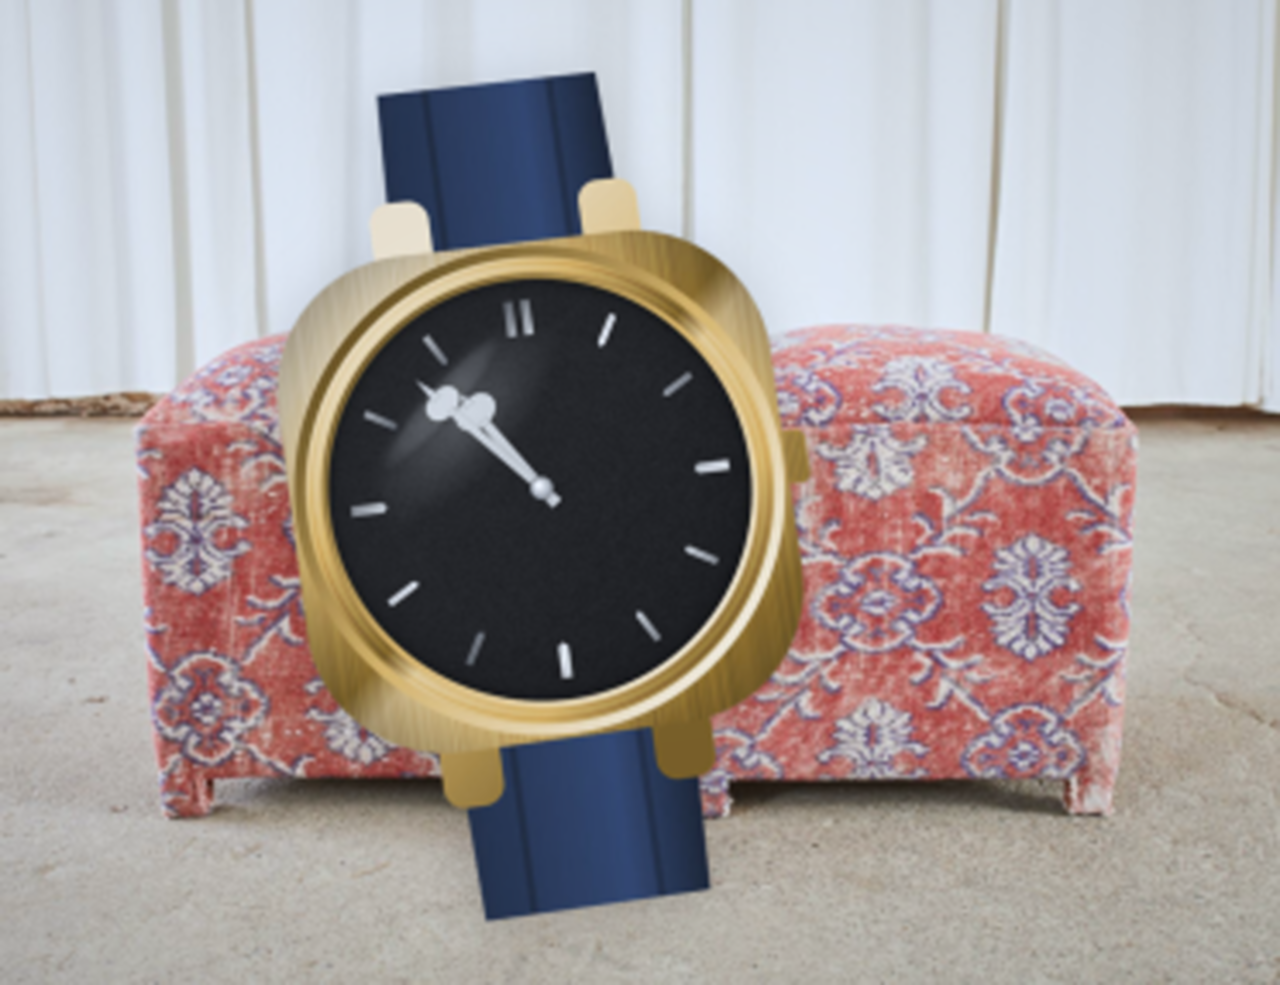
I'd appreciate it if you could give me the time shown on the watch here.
10:53
